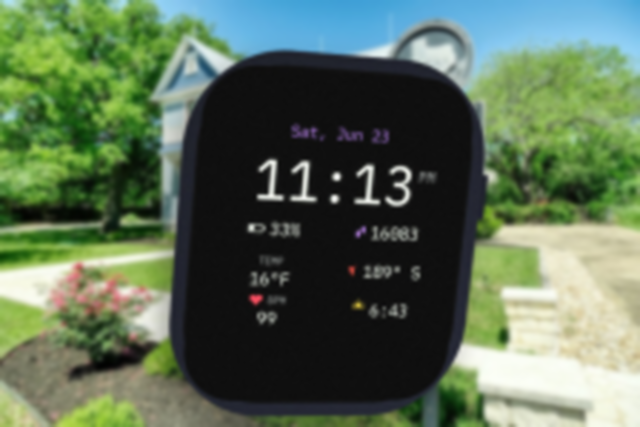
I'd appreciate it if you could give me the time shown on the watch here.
11:13
